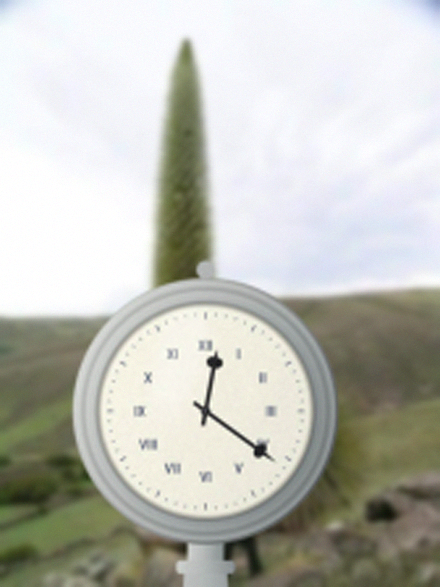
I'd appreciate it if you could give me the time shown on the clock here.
12:21
